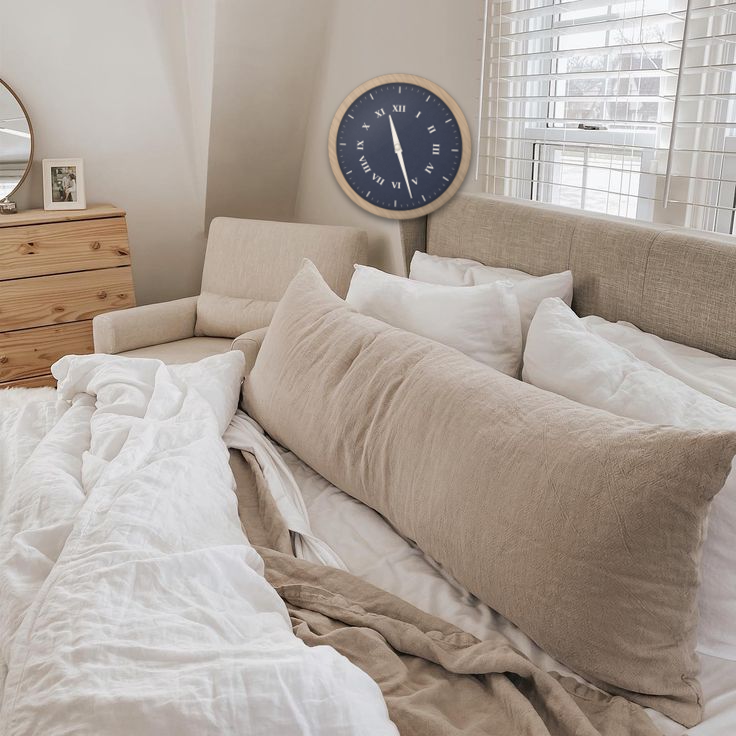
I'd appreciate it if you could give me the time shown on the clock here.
11:27
